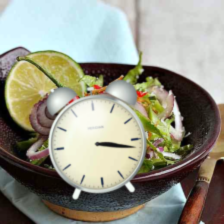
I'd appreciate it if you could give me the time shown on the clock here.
3:17
